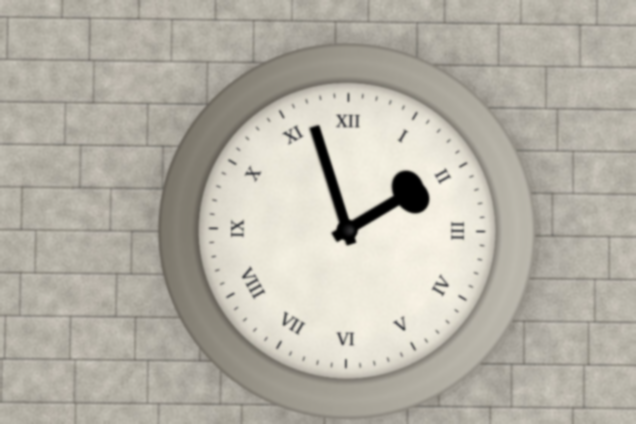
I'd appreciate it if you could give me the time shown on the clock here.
1:57
